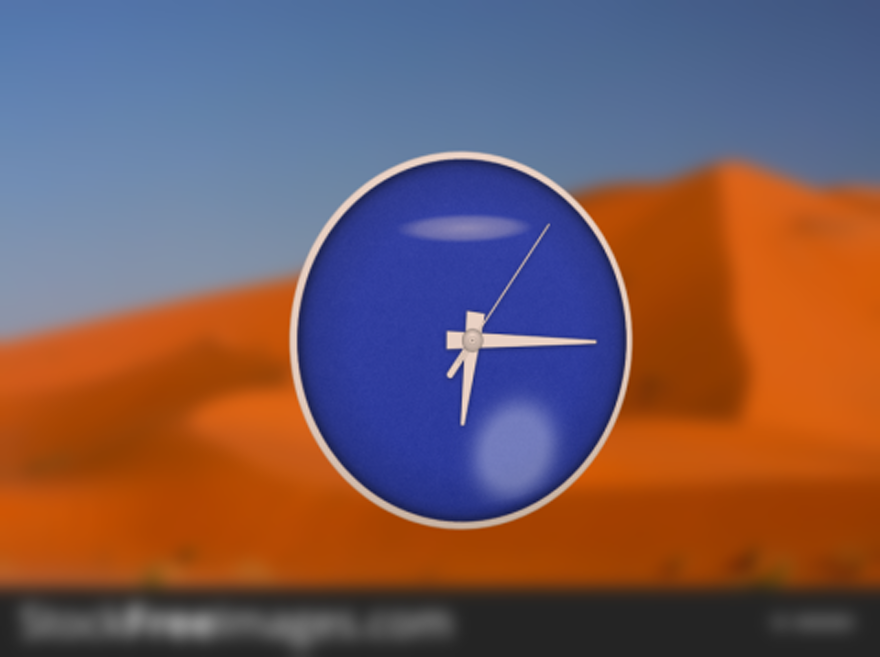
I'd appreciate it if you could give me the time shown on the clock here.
6:15:06
